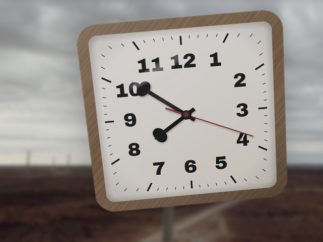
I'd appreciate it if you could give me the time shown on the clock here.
7:51:19
